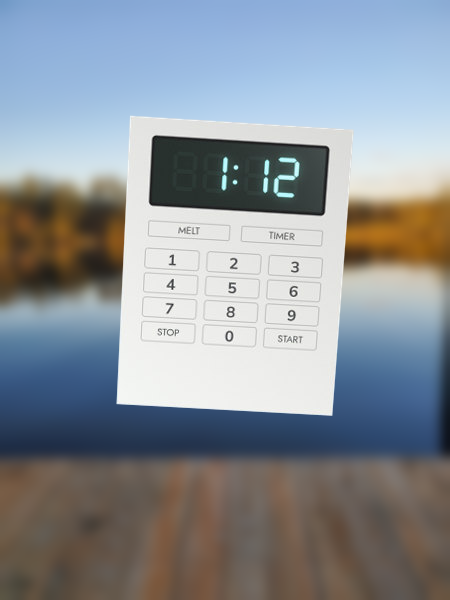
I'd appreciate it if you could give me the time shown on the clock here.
1:12
